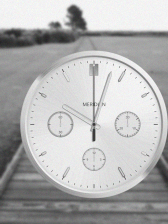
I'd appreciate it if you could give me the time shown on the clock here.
10:03
